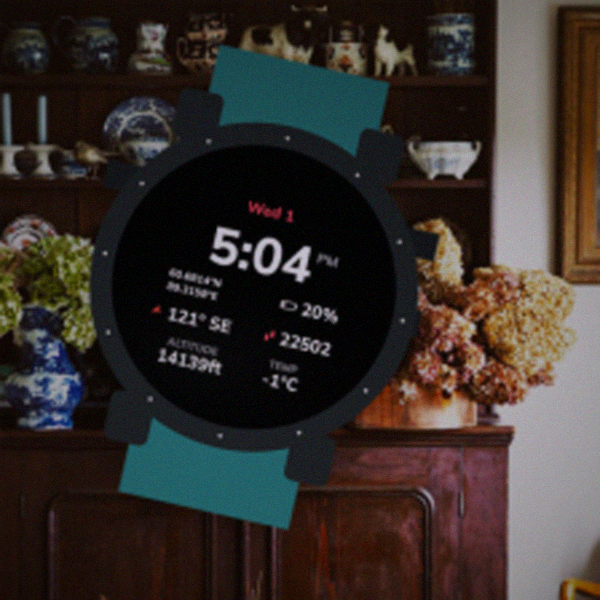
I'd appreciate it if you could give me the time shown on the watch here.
5:04
